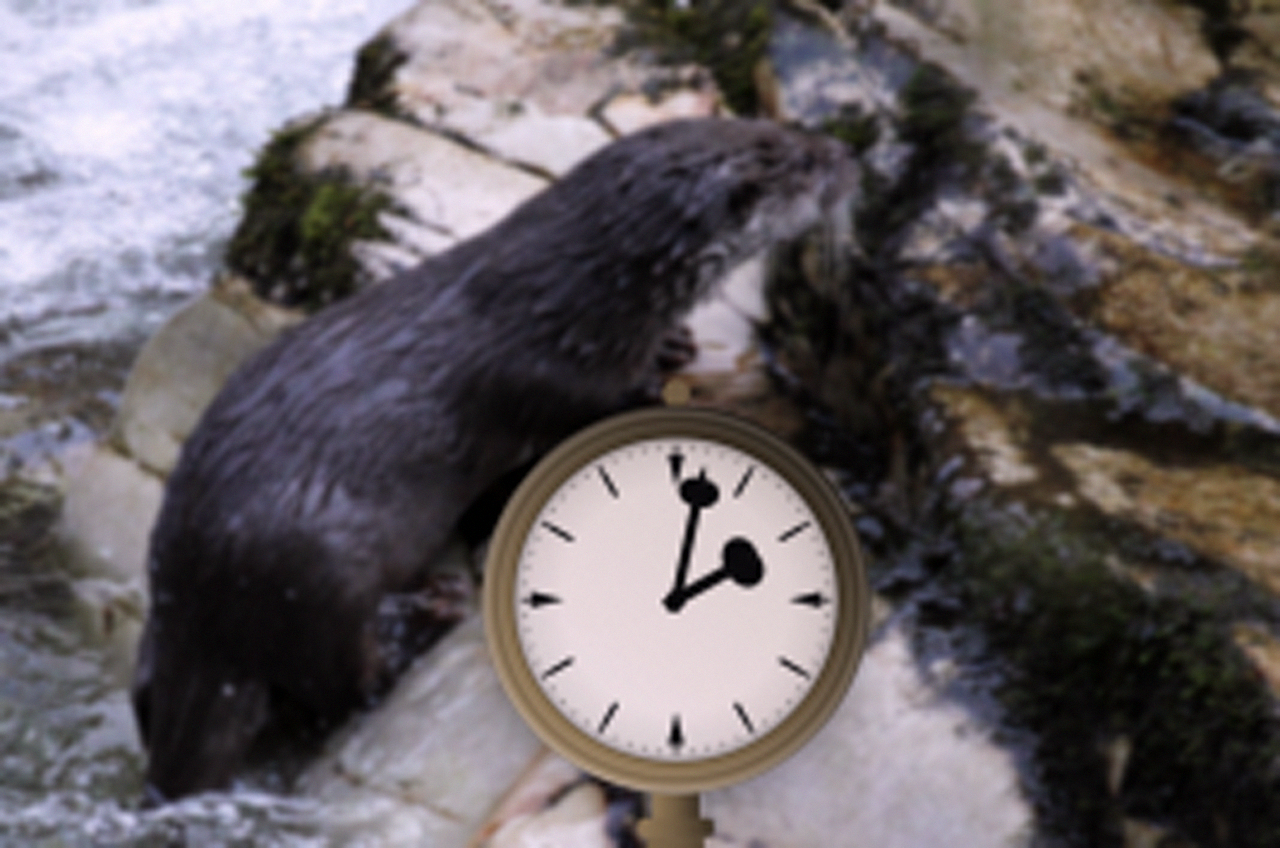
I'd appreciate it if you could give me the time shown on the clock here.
2:02
